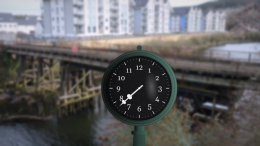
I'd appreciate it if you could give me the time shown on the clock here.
7:38
